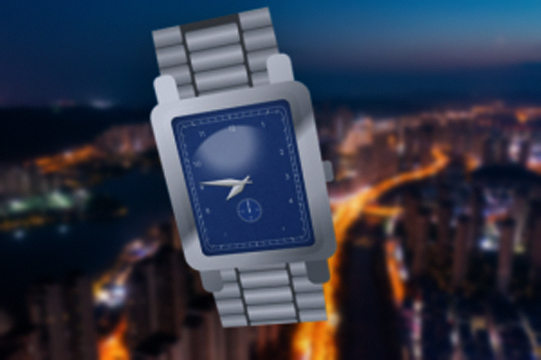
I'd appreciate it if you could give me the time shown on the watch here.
7:46
